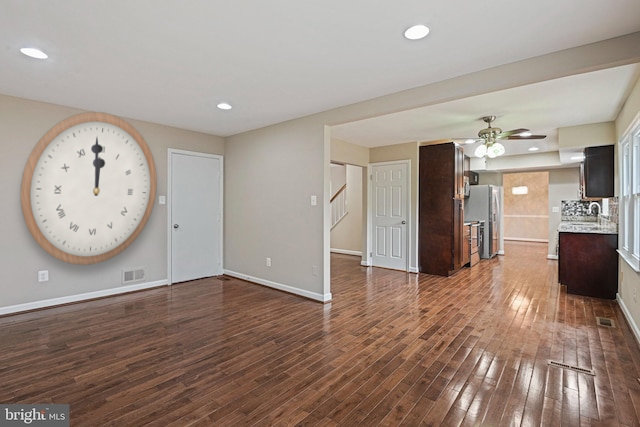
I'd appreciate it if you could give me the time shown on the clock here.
11:59
